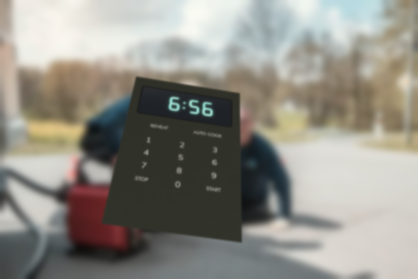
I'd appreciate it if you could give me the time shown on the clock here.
6:56
